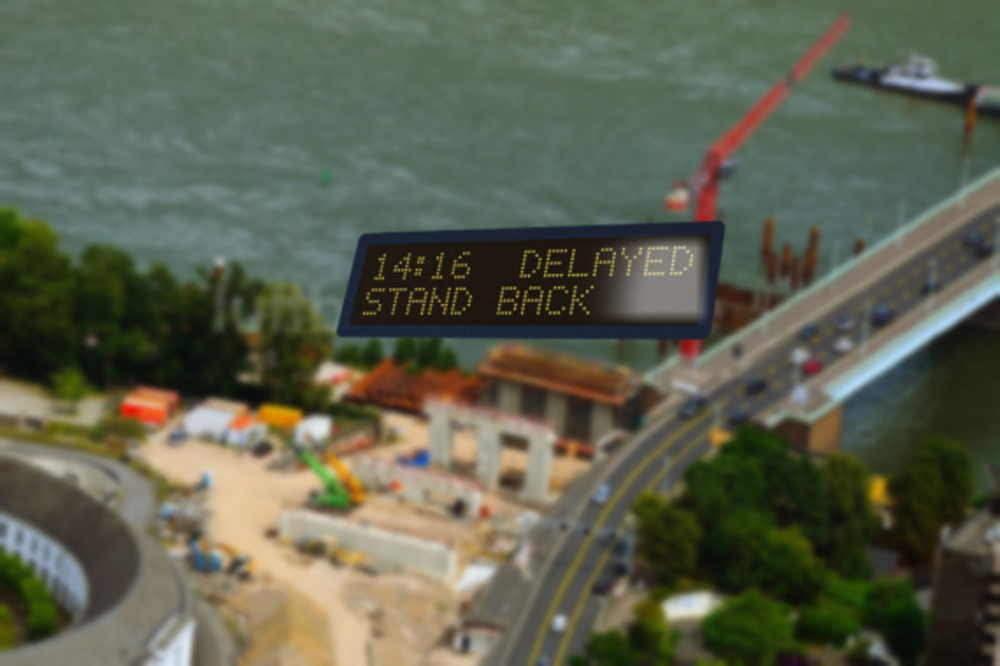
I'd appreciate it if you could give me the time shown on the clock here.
14:16
